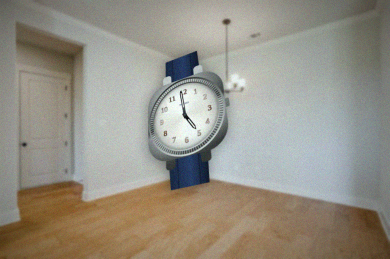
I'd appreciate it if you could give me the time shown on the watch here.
4:59
